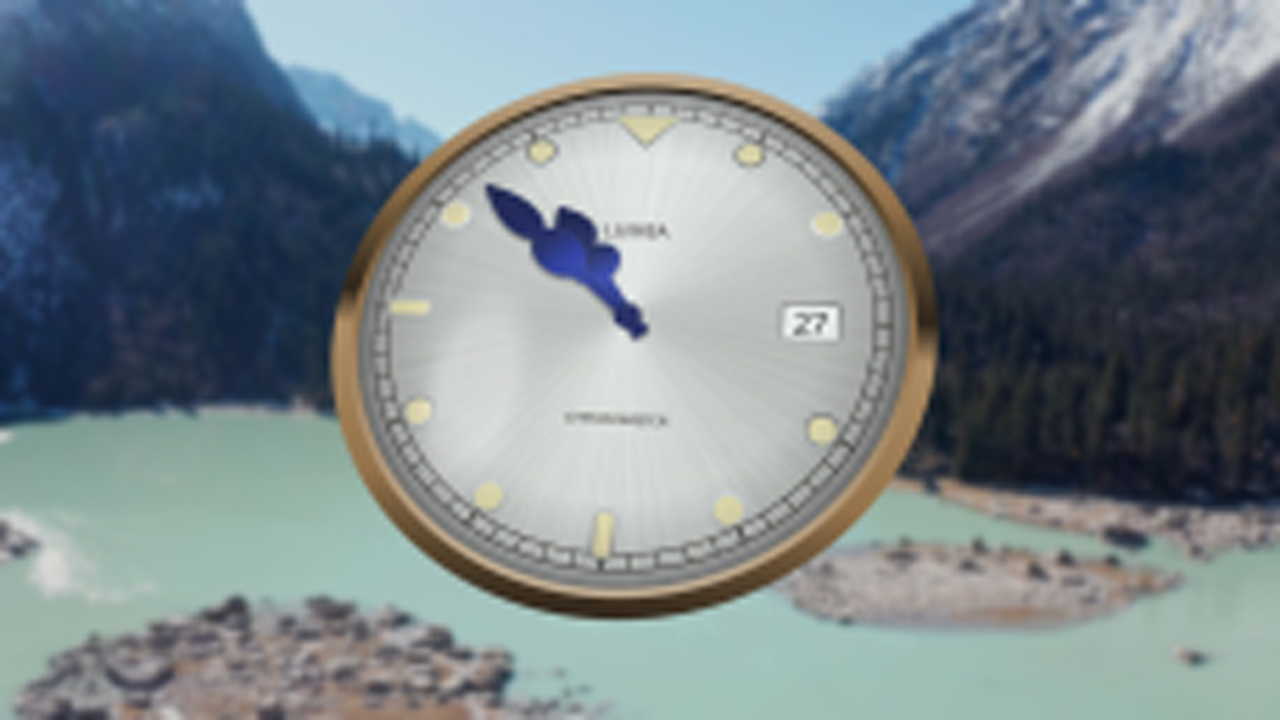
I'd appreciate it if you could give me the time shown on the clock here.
10:52
